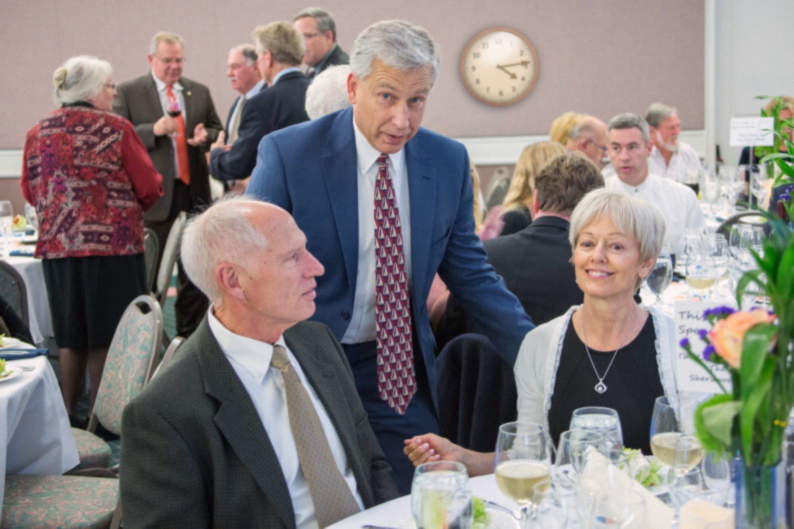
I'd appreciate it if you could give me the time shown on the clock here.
4:14
